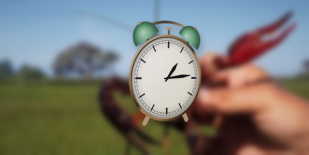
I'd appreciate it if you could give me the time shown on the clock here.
1:14
